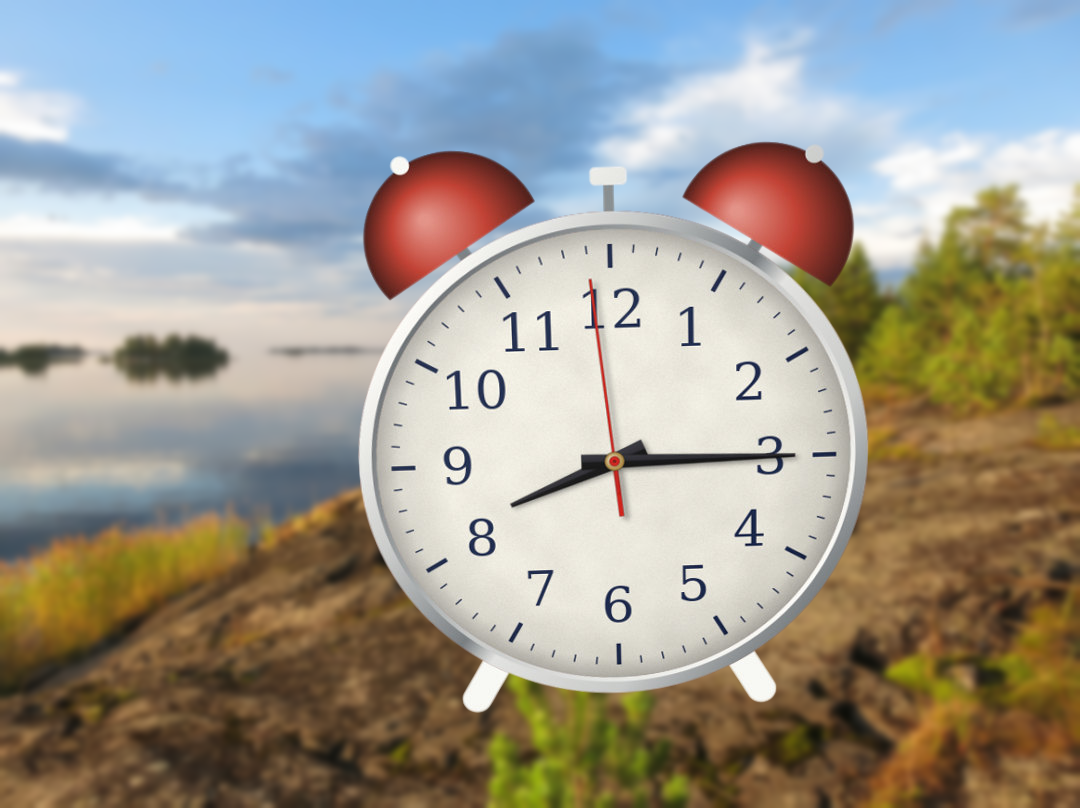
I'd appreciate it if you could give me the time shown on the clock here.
8:14:59
